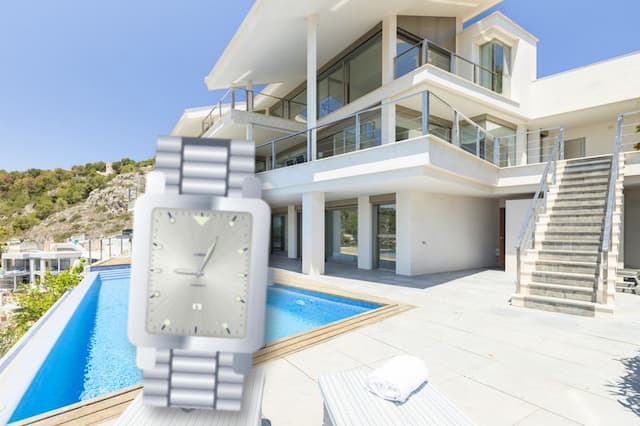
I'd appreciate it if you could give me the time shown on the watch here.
9:04
